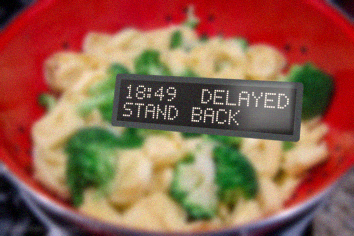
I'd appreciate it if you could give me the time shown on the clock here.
18:49
